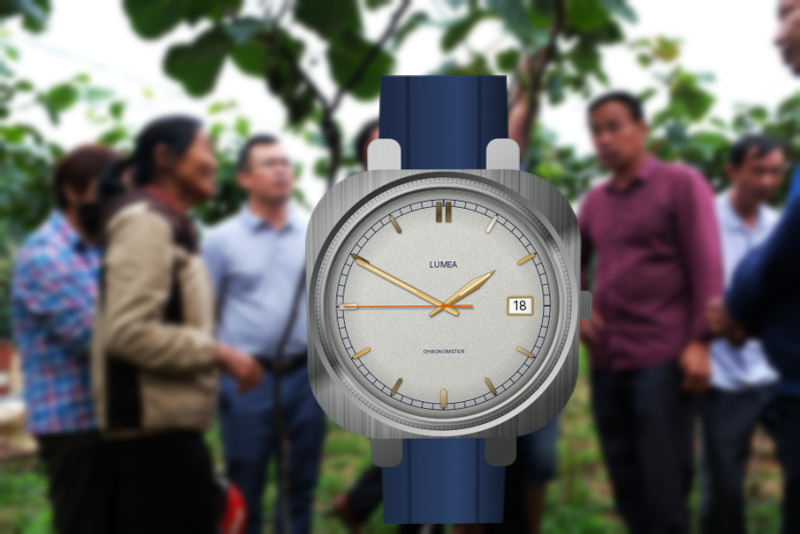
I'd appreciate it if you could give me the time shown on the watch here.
1:49:45
